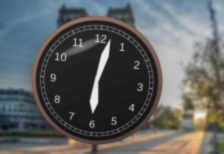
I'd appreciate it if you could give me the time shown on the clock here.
6:02
